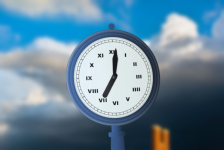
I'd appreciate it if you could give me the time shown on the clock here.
7:01
